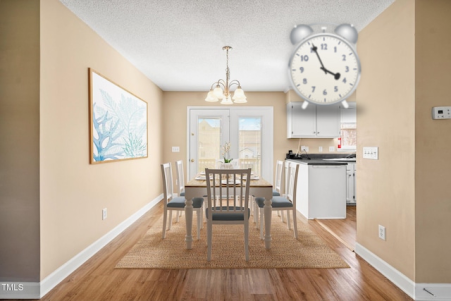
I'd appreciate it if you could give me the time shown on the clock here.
3:56
